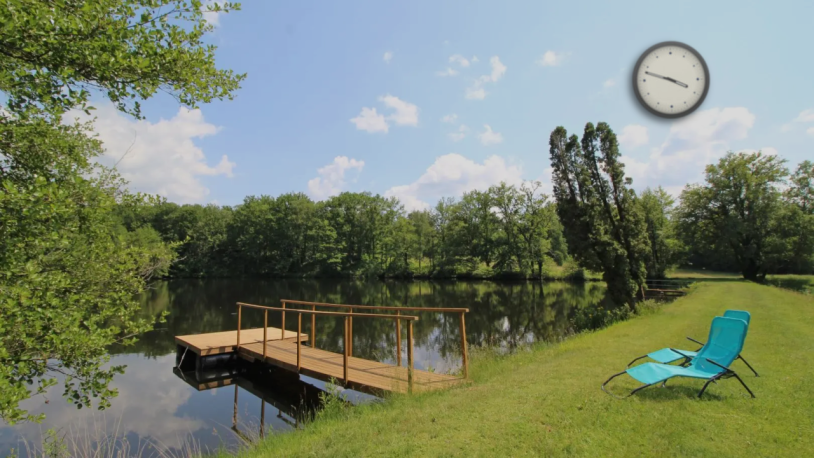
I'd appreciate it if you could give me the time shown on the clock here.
3:48
